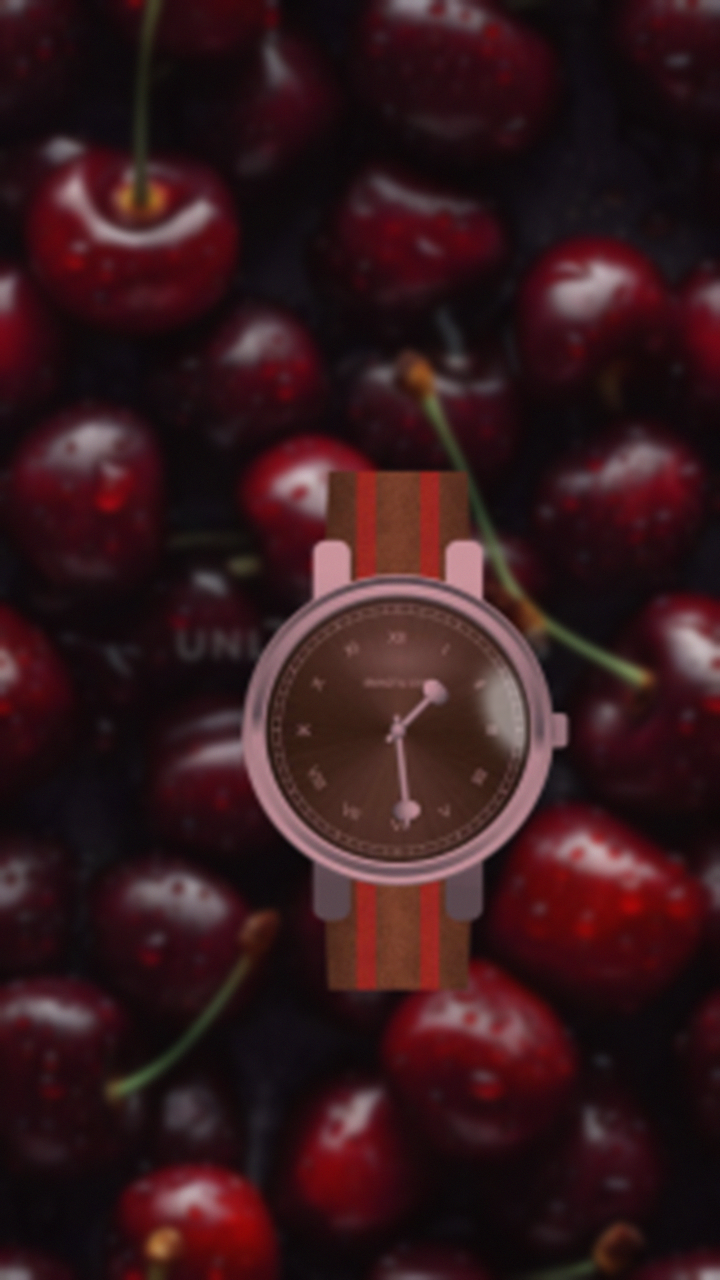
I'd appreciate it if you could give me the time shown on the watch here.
1:29
